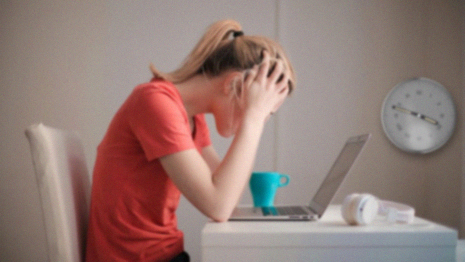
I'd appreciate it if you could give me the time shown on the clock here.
3:48
